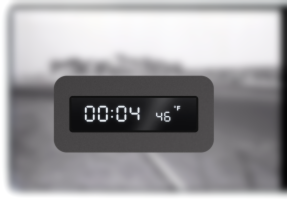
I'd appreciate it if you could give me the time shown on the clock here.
0:04
